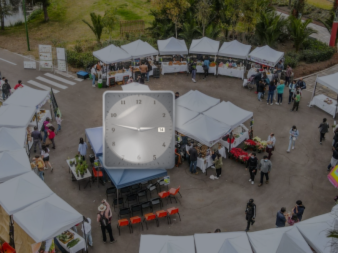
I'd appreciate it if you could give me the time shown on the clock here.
2:47
